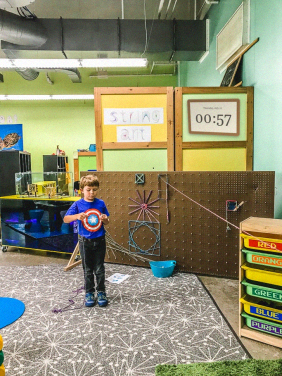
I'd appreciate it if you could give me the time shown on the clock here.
0:57
